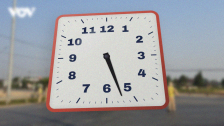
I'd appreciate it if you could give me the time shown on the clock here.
5:27
